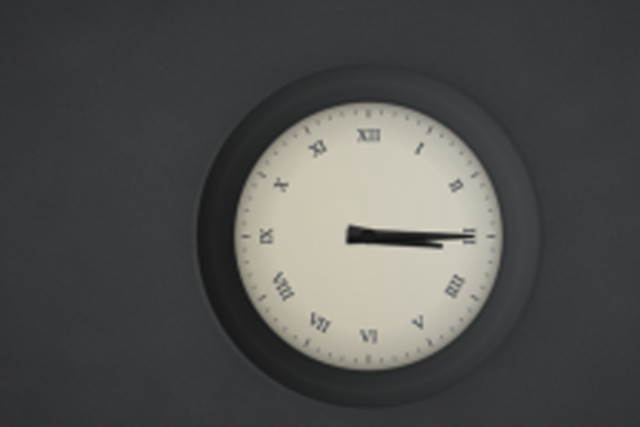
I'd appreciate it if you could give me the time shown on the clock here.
3:15
